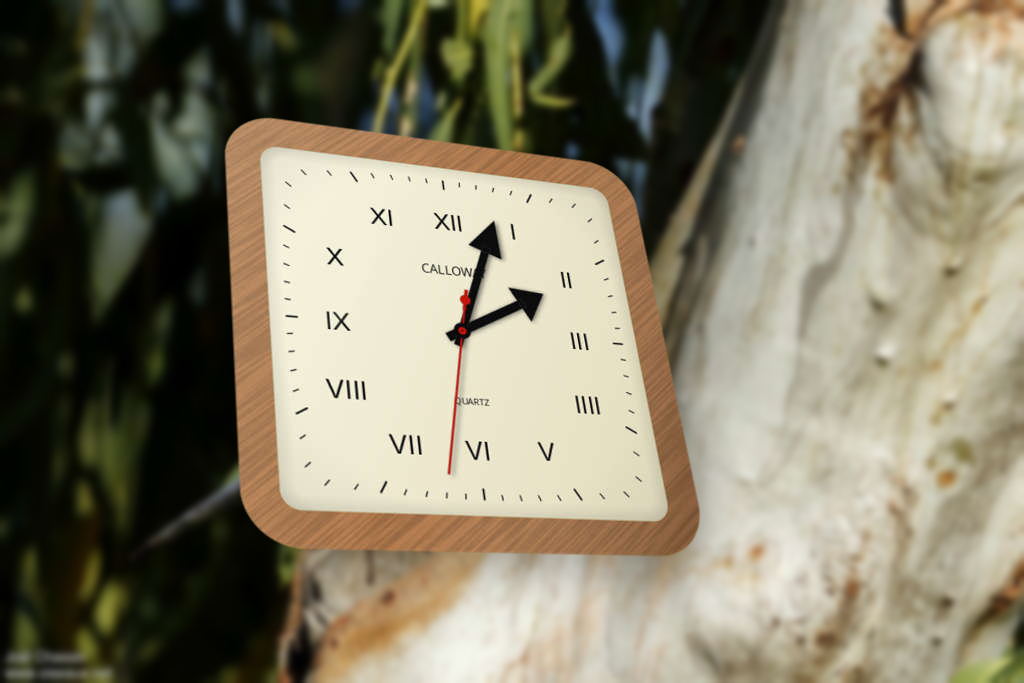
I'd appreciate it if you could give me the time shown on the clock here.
2:03:32
